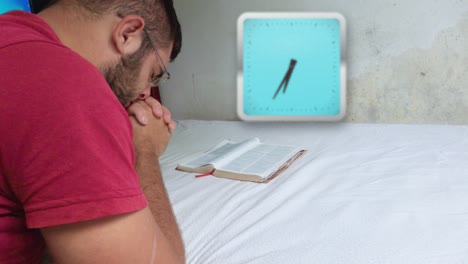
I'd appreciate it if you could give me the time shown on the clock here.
6:35
